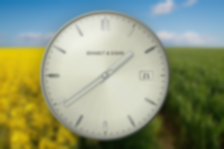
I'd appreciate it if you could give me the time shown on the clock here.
1:39
